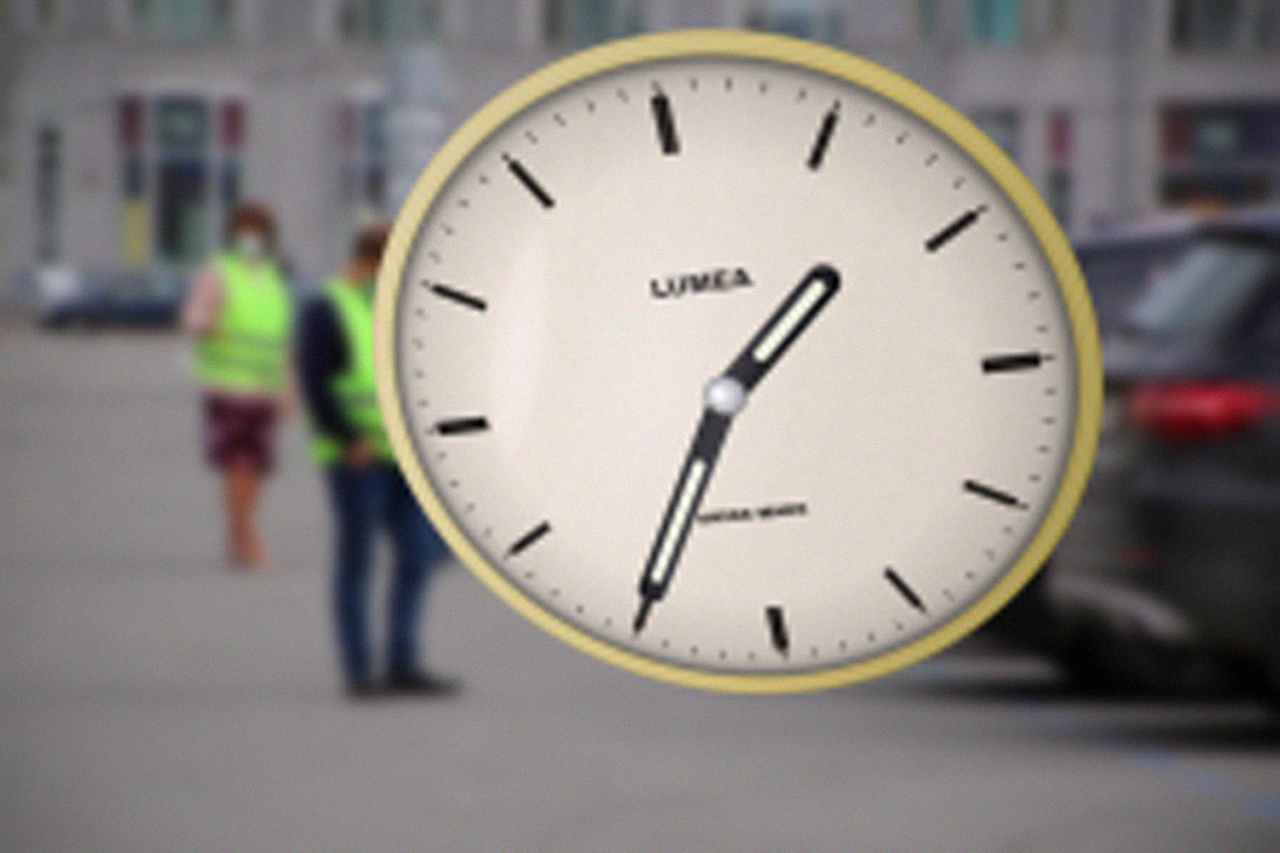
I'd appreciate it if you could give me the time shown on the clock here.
1:35
